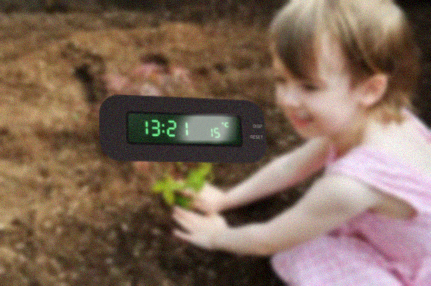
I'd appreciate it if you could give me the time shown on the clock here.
13:21
